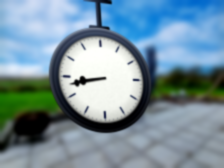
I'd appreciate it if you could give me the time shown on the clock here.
8:43
